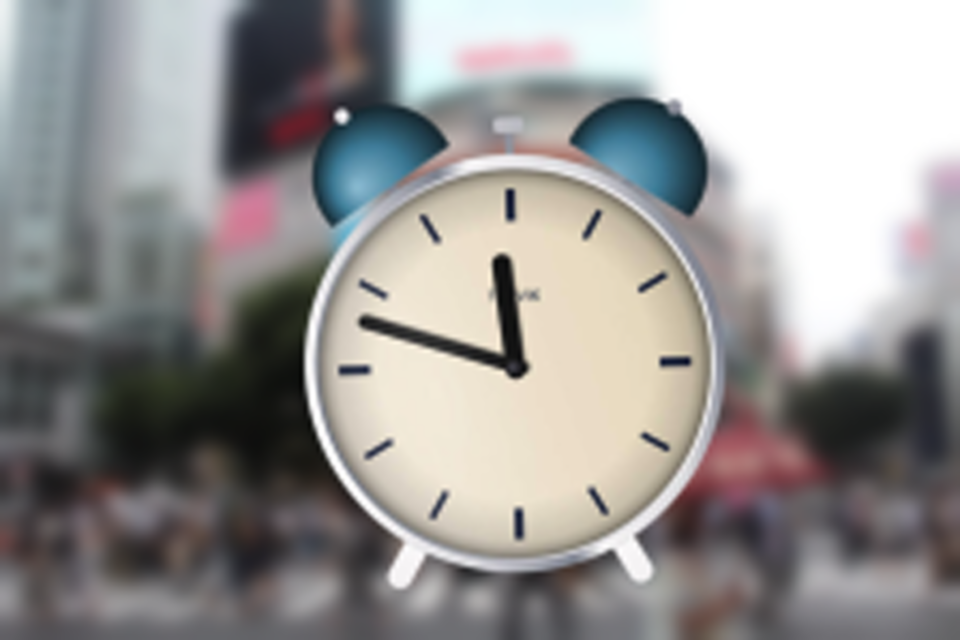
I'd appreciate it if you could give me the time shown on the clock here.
11:48
